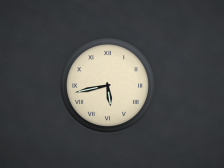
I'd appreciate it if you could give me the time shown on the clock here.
5:43
